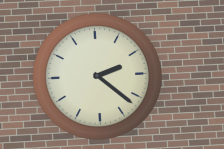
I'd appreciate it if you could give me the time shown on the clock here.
2:22
